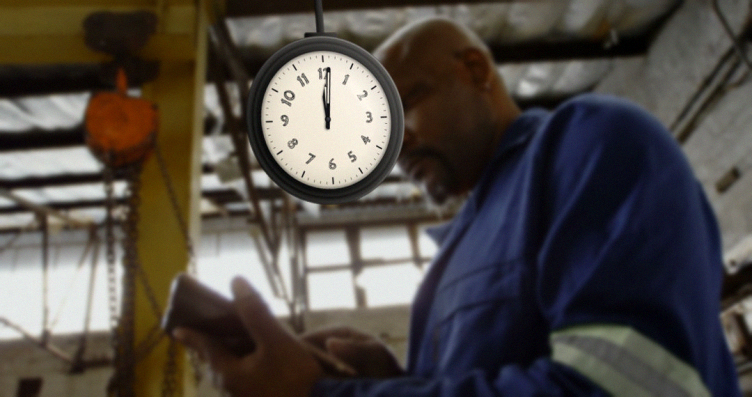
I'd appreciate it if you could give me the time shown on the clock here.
12:01
